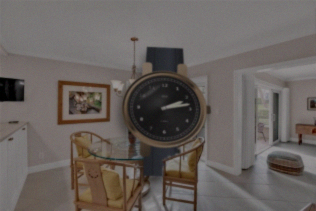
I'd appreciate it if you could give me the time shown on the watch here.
2:13
